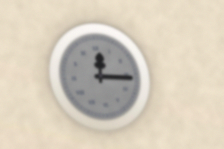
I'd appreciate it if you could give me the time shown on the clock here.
12:16
